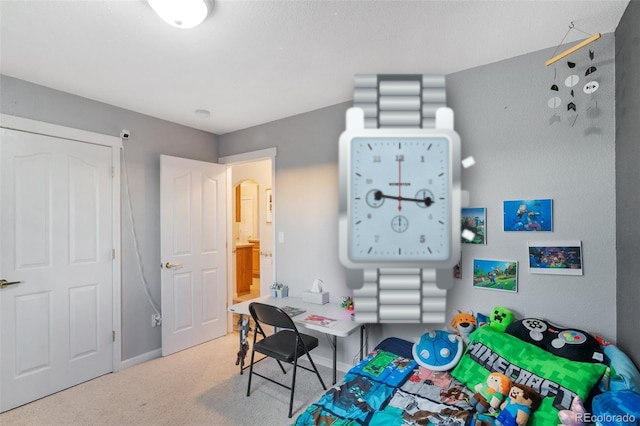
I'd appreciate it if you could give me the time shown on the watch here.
9:16
